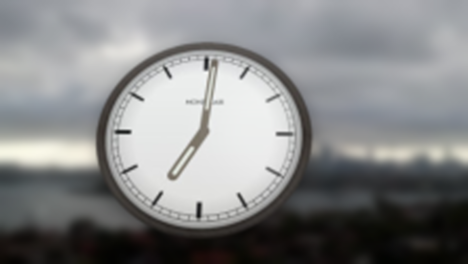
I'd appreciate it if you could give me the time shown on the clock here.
7:01
